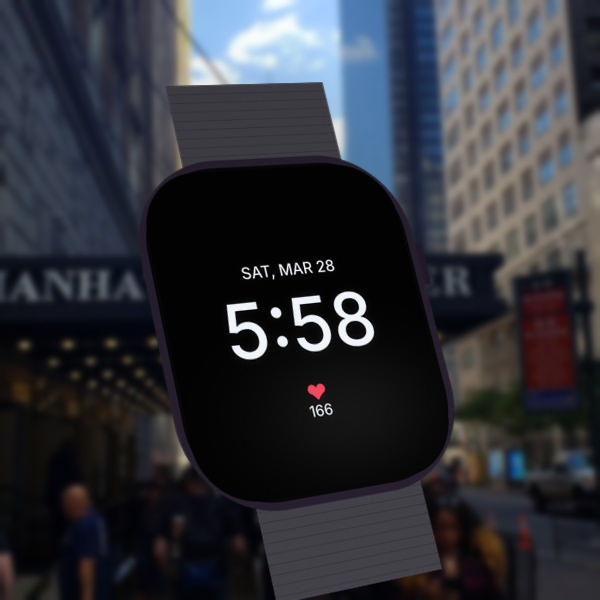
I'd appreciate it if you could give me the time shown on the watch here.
5:58
